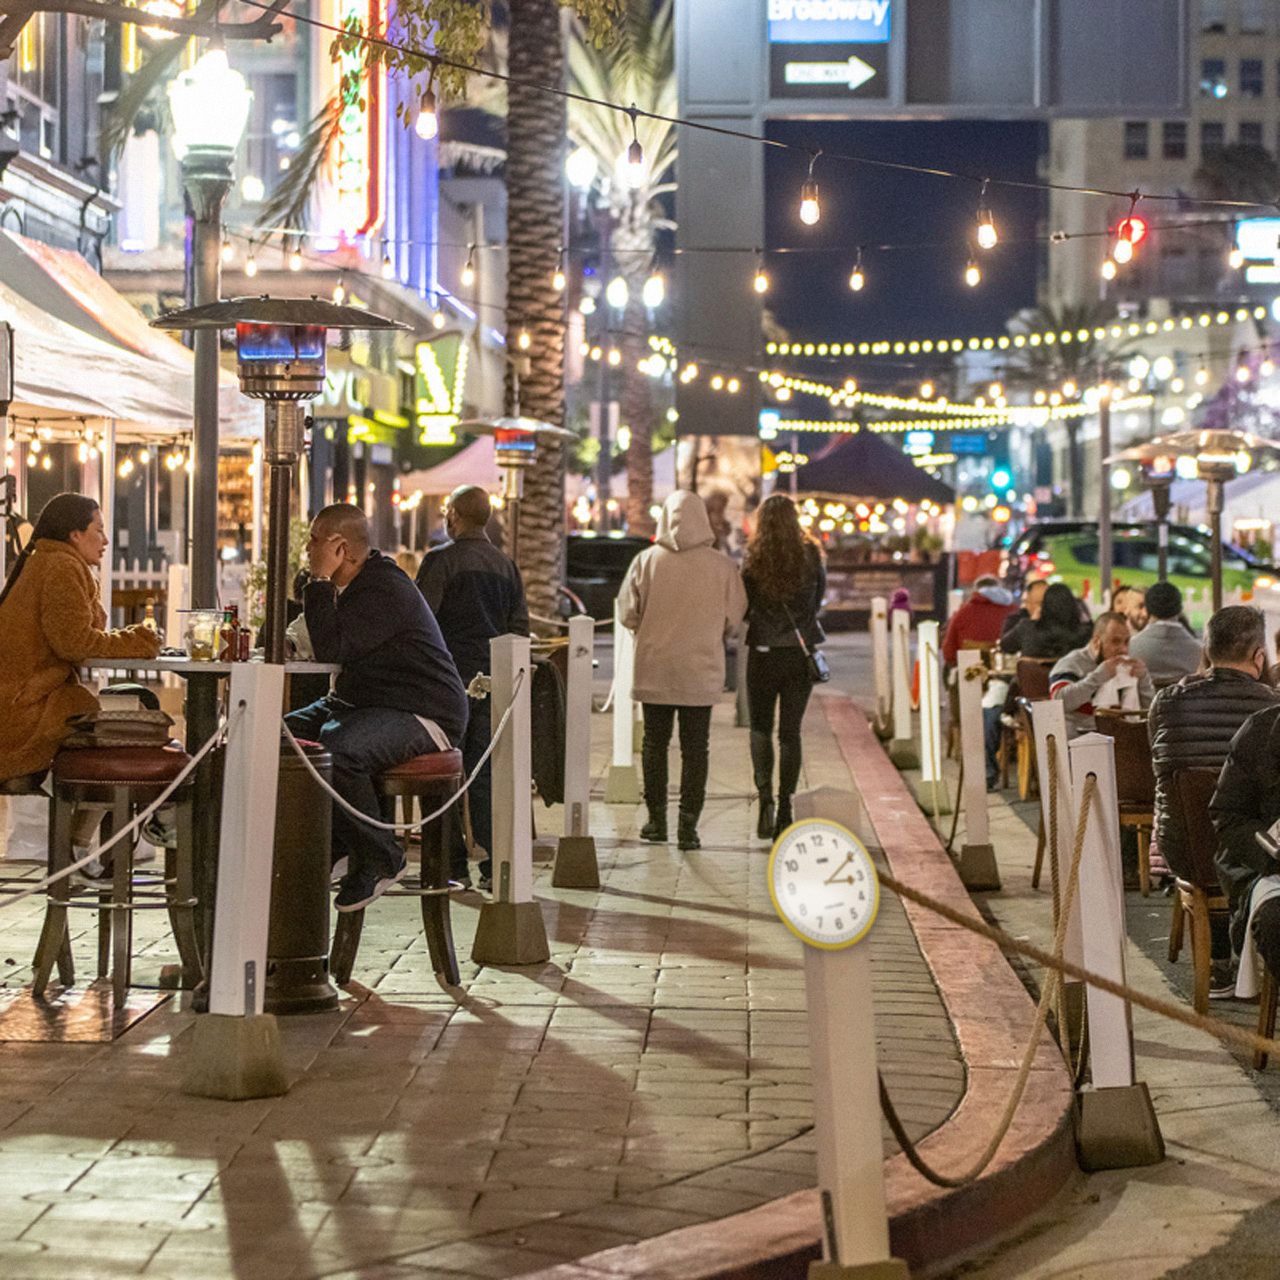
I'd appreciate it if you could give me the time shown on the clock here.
3:10
